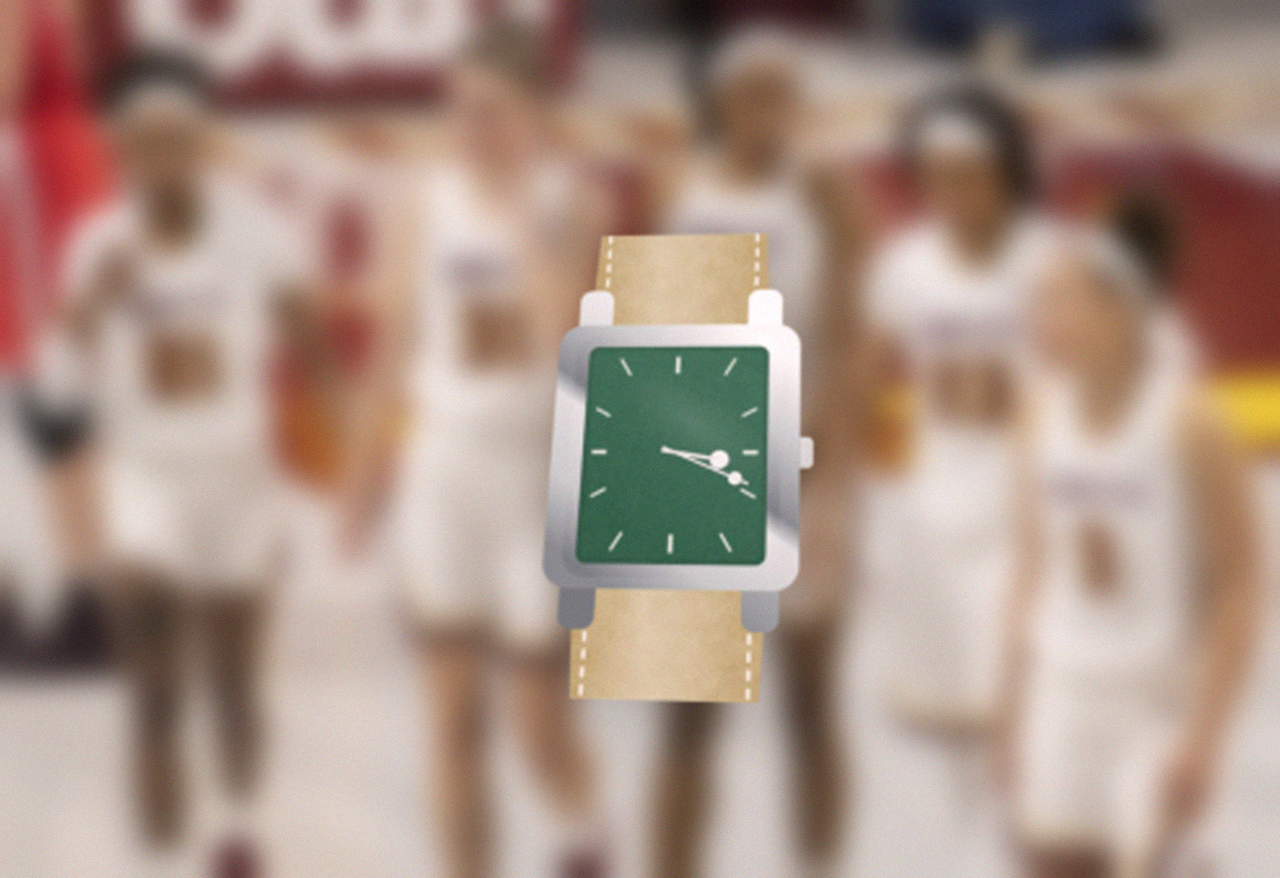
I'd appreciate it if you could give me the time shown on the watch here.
3:19
